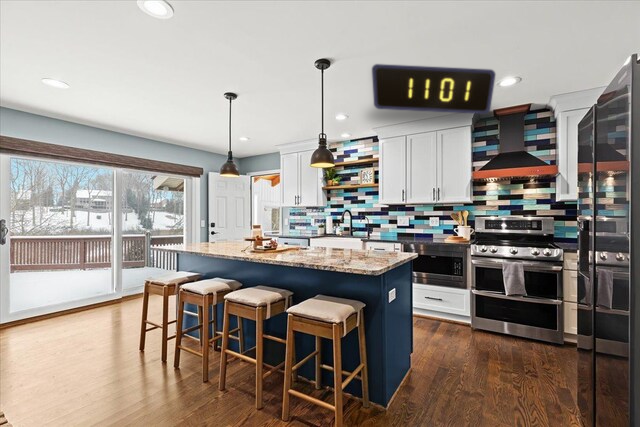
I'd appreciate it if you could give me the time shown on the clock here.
11:01
